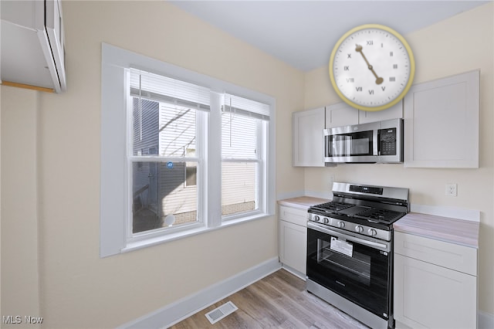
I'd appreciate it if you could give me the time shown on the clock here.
4:55
